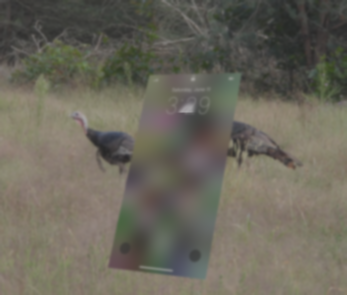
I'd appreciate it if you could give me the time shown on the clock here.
3:29
